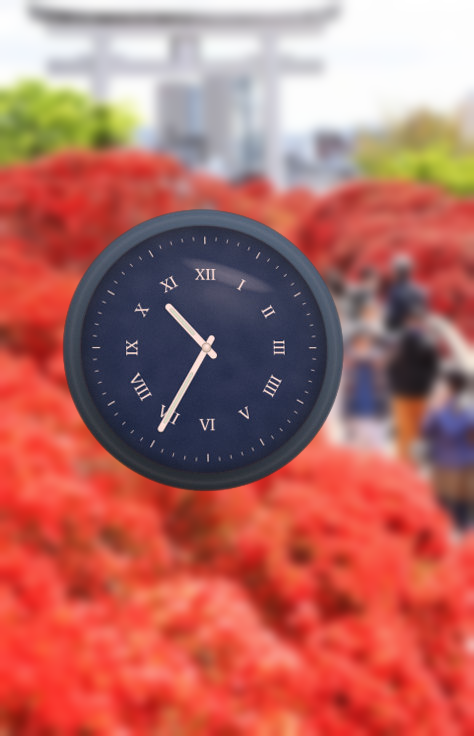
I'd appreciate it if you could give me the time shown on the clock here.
10:35
